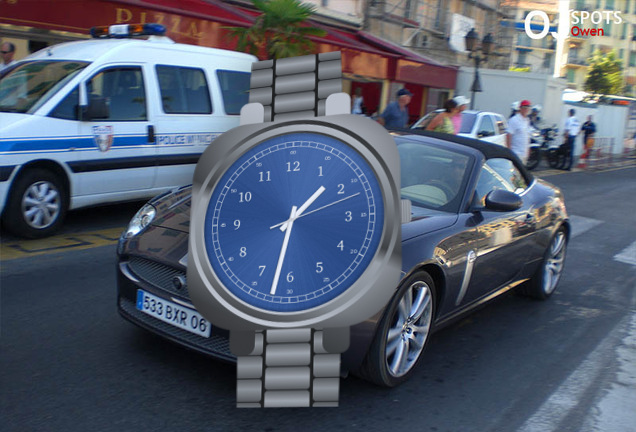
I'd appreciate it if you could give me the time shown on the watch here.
1:32:12
